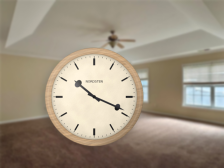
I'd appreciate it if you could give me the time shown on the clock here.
10:19
